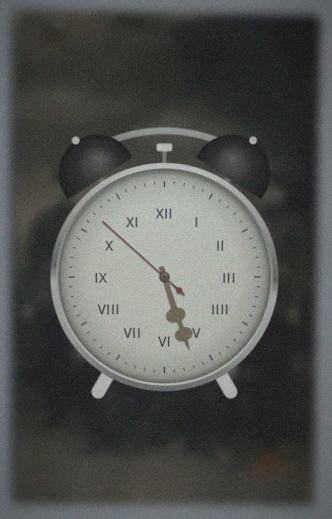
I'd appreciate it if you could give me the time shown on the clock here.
5:26:52
